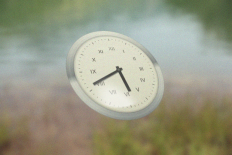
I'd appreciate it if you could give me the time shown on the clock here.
5:41
